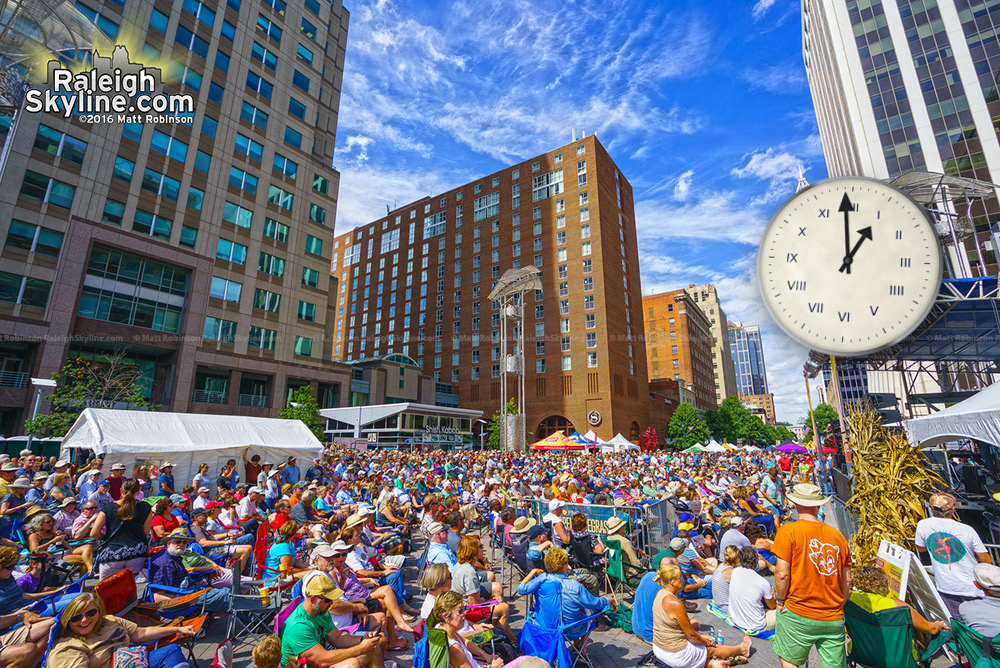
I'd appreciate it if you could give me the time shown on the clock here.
12:59
